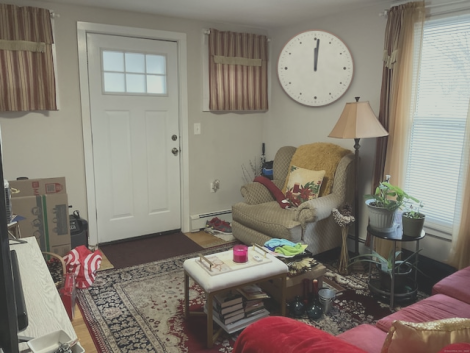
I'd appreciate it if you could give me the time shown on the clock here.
12:01
